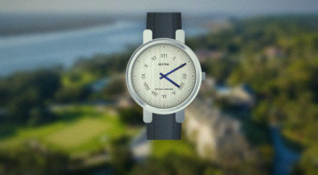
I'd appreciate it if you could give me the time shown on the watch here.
4:10
